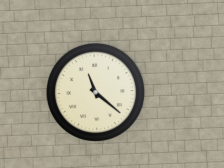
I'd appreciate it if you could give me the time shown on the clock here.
11:22
